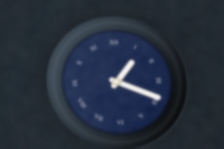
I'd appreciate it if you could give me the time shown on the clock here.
1:19
